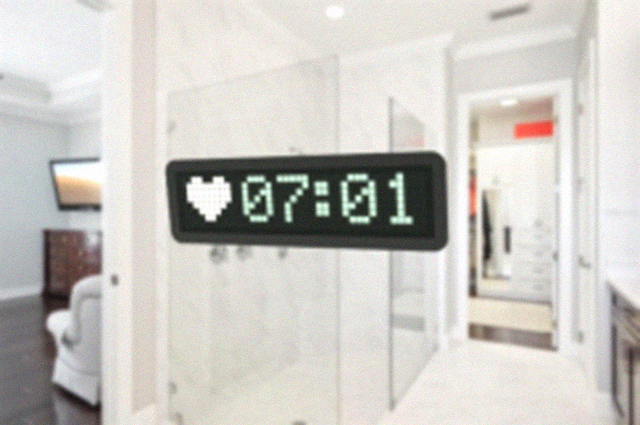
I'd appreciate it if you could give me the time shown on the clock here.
7:01
